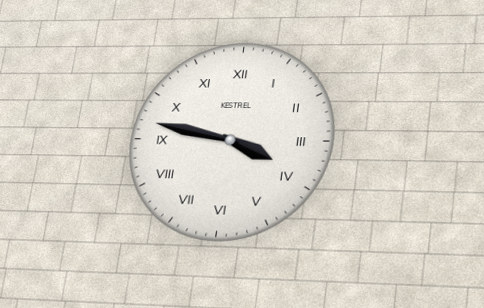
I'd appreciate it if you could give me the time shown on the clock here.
3:47
